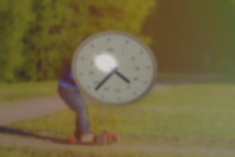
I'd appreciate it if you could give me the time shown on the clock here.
4:38
